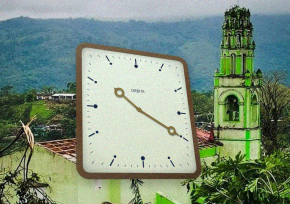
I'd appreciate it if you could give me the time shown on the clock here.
10:20
